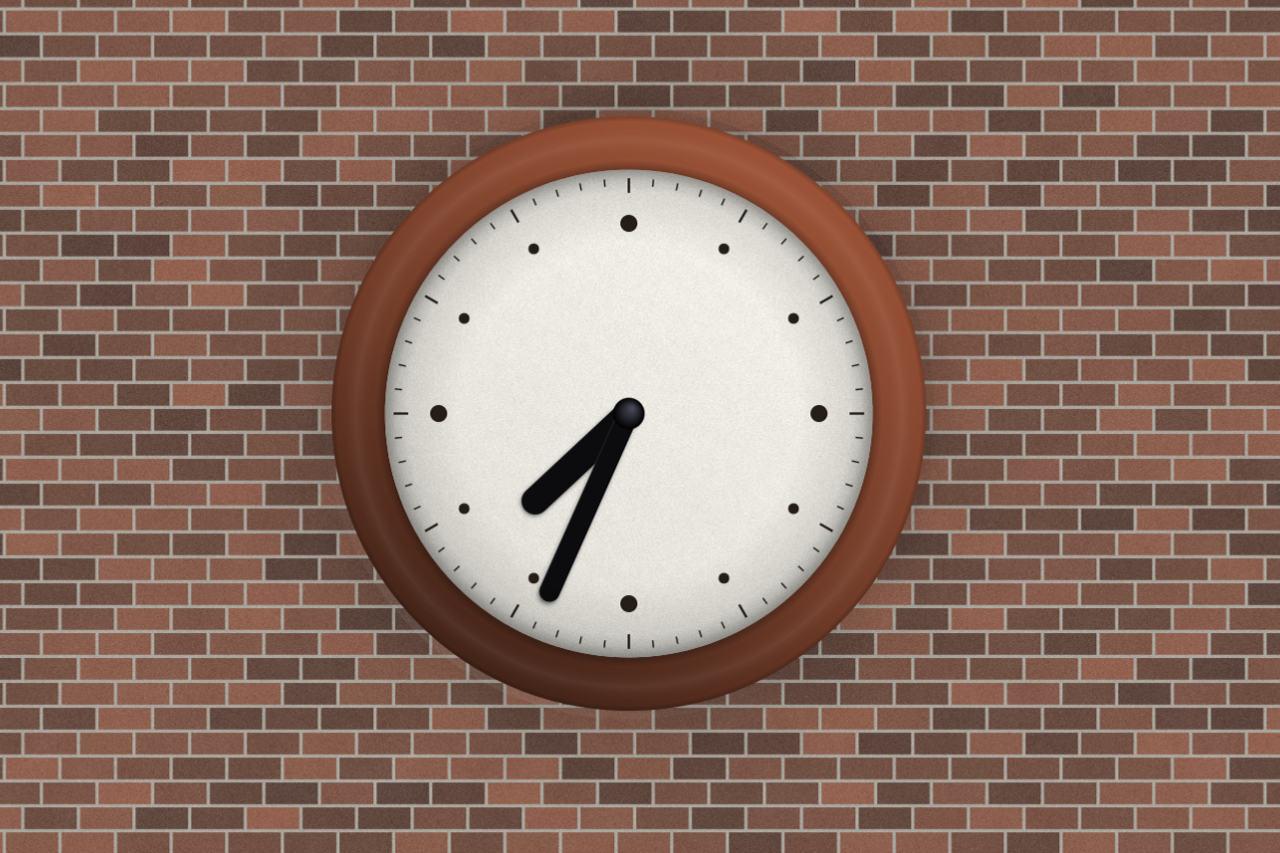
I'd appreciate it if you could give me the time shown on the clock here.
7:34
